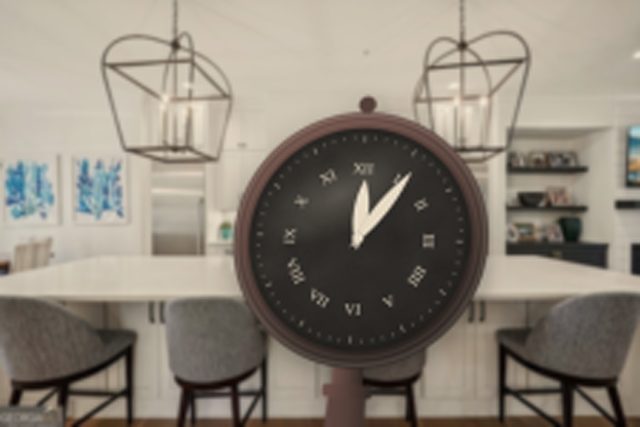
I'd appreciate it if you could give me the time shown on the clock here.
12:06
